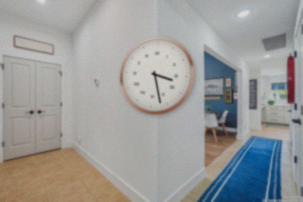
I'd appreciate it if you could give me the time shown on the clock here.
3:27
